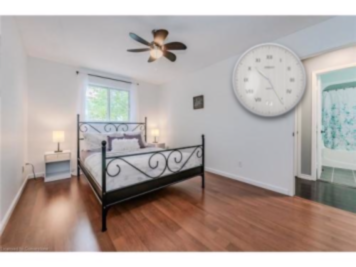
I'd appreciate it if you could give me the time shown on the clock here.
10:25
